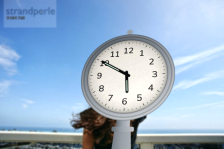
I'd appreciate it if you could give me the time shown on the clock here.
5:50
